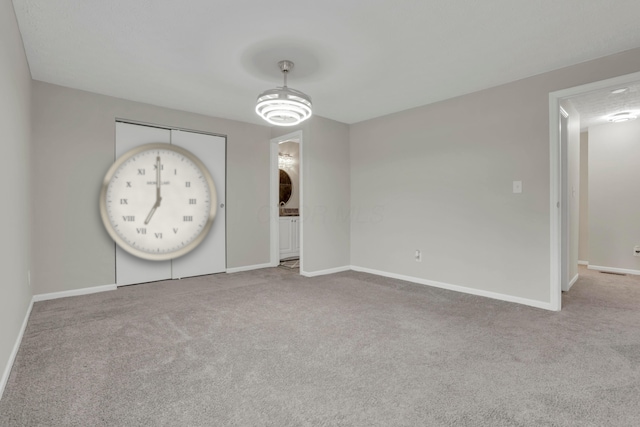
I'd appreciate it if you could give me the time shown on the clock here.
7:00
